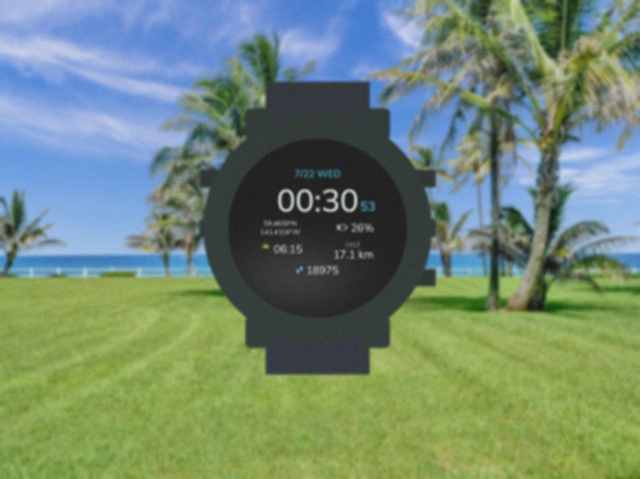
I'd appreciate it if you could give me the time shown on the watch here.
0:30
